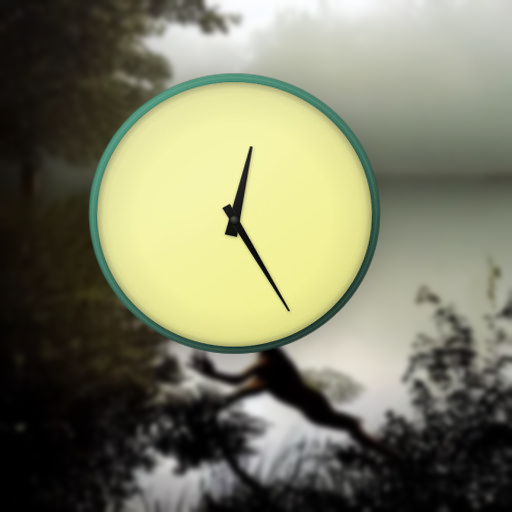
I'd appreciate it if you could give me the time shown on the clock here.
12:25
